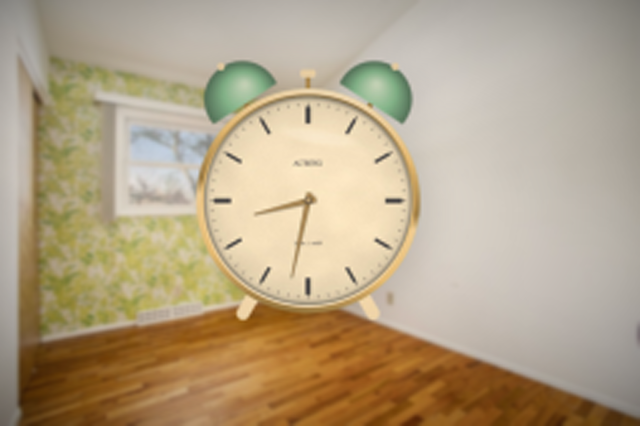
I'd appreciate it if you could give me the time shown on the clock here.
8:32
